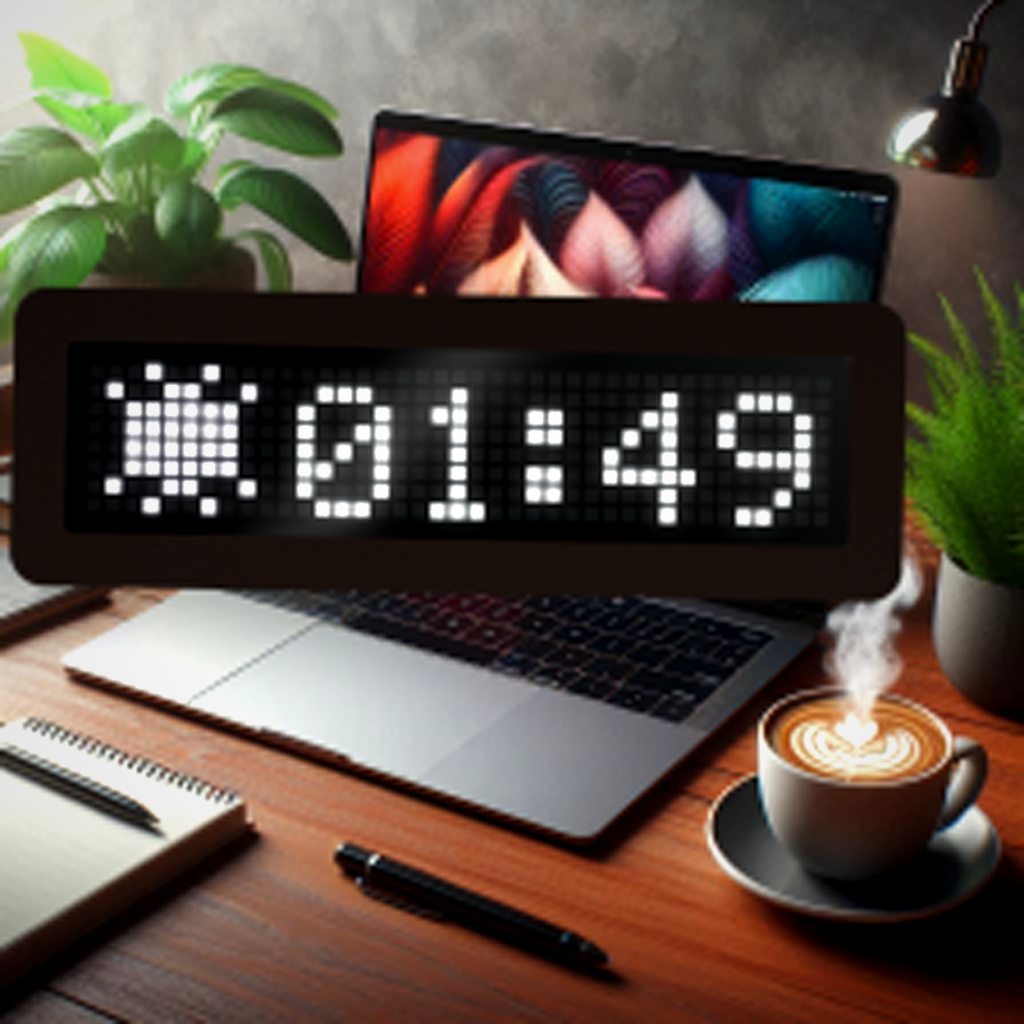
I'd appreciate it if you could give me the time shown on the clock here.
1:49
